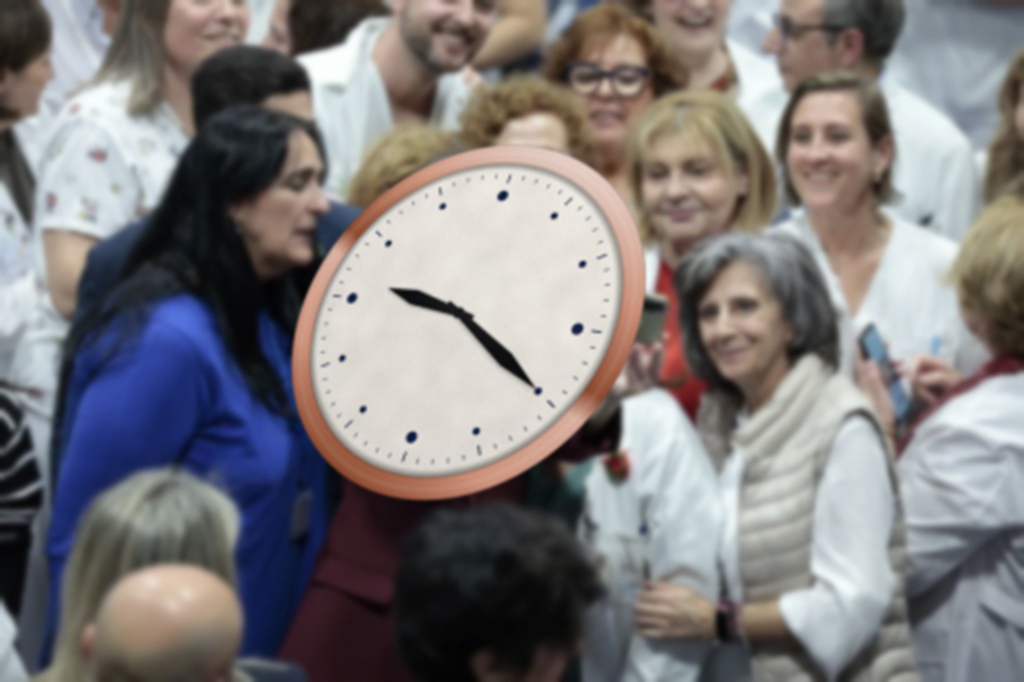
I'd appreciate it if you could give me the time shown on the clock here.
9:20
